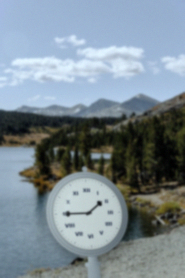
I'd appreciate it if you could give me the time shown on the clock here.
1:45
